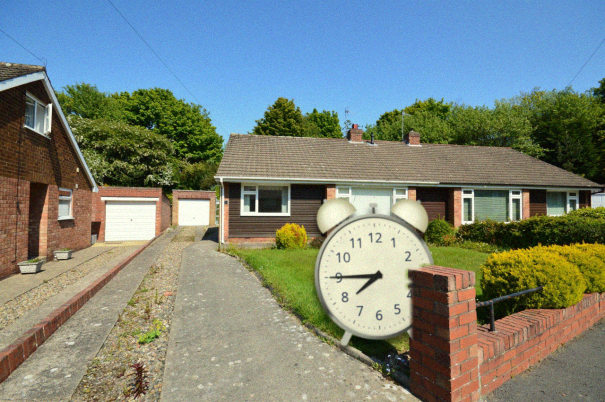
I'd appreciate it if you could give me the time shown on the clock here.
7:45
